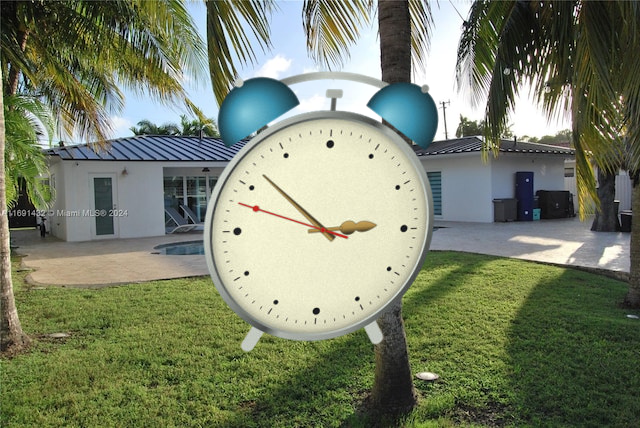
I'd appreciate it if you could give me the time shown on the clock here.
2:51:48
